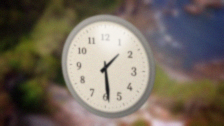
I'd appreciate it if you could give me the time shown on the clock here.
1:29
